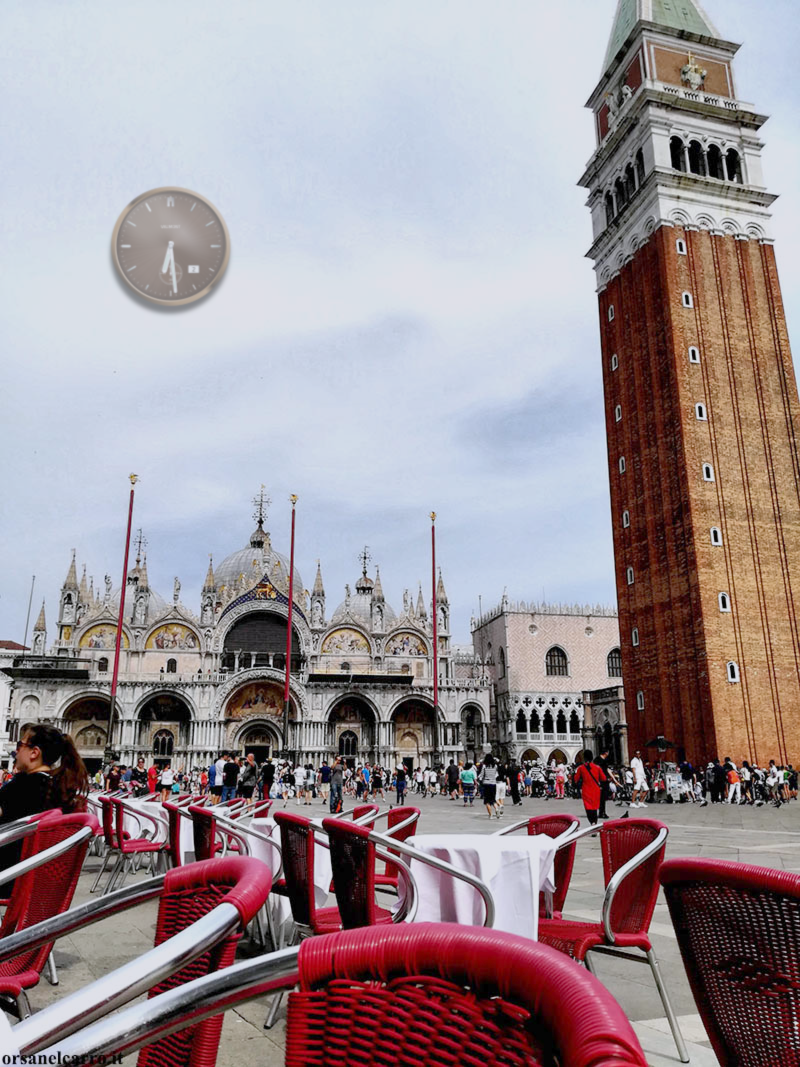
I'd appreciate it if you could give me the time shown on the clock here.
6:29
